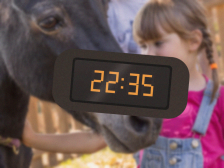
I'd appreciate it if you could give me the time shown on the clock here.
22:35
